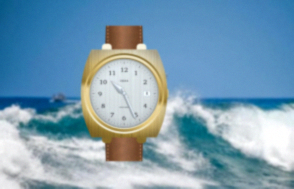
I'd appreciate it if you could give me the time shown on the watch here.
10:26
